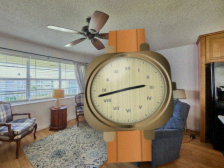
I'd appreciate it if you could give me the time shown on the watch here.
2:43
